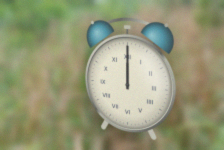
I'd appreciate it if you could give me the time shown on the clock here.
12:00
